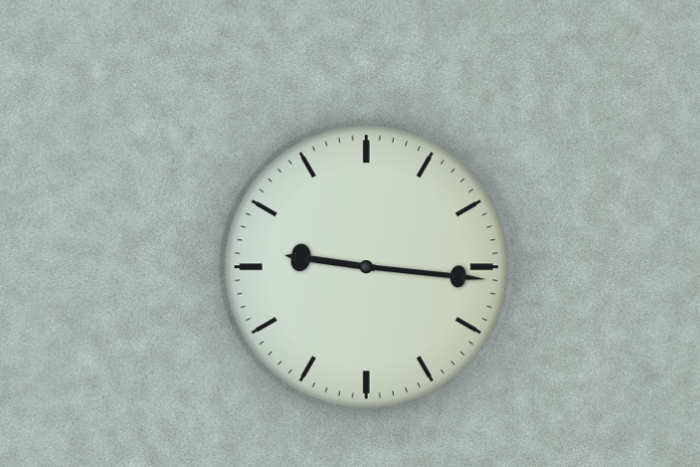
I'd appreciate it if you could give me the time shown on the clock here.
9:16
